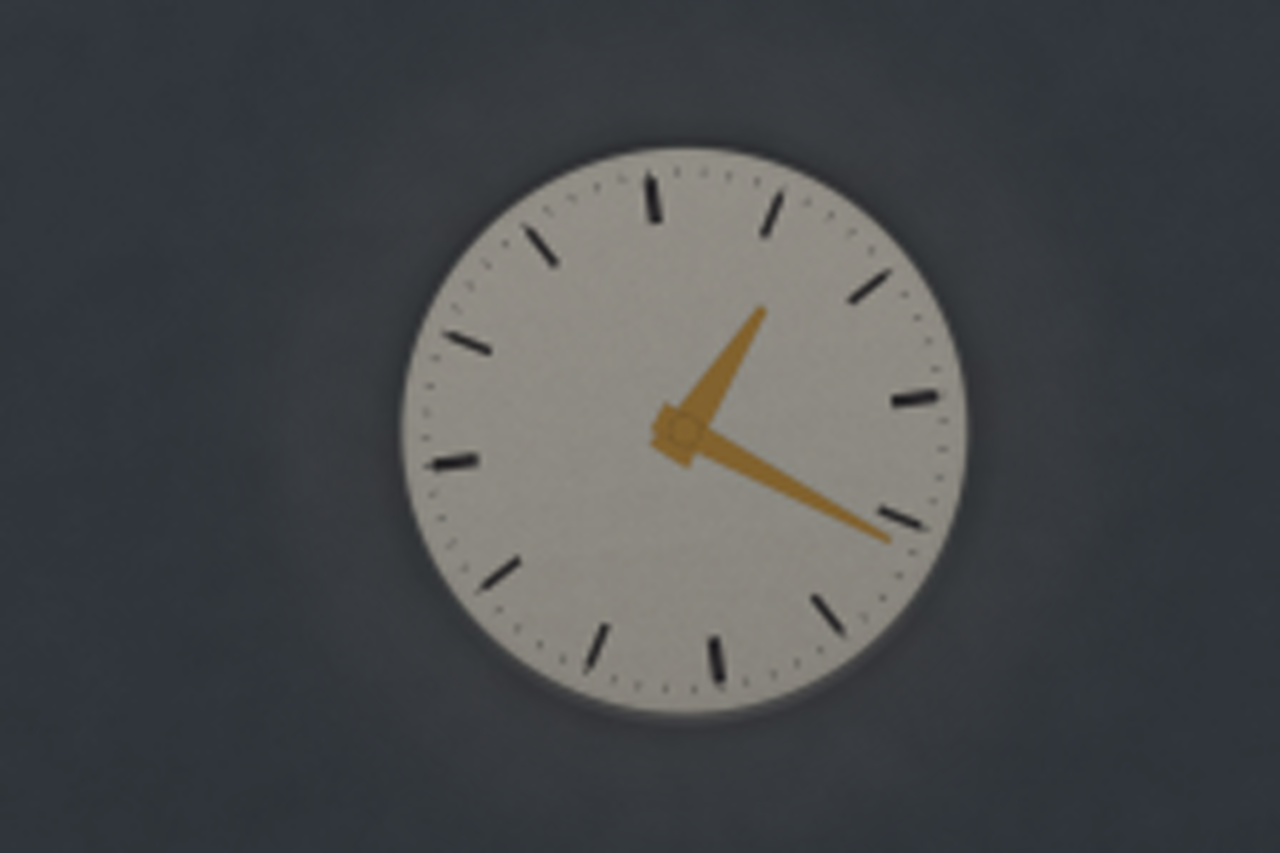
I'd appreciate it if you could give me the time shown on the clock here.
1:21
